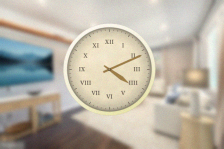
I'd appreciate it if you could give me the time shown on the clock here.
4:11
